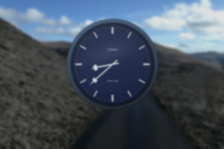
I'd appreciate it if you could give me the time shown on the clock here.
8:38
